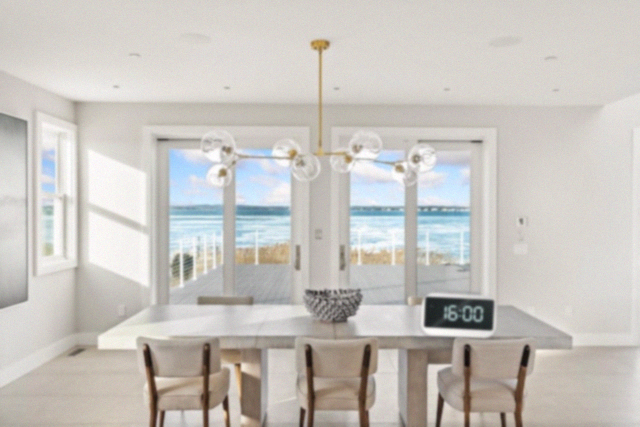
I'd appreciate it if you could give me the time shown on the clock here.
16:00
